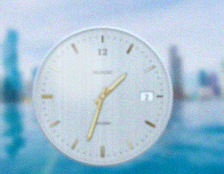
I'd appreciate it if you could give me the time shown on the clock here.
1:33
